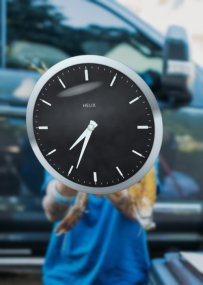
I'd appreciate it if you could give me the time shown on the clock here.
7:34
